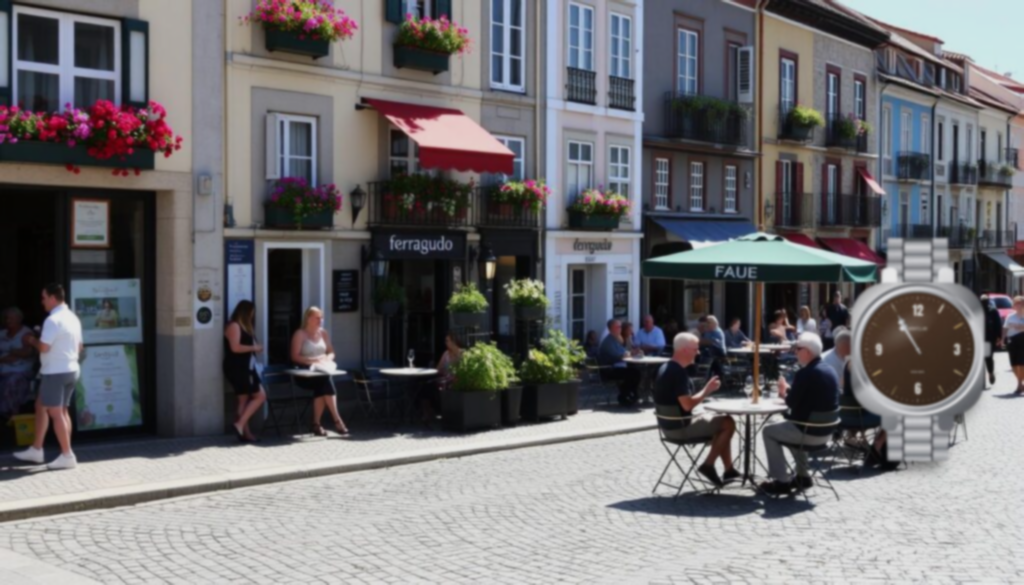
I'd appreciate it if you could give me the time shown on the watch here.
10:55
